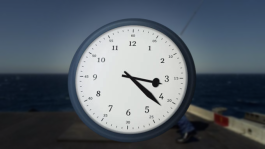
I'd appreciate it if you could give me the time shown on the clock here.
3:22
